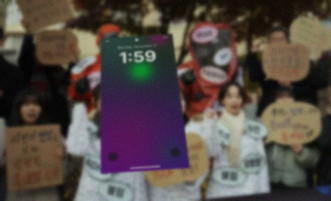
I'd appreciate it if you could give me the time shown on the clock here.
1:59
